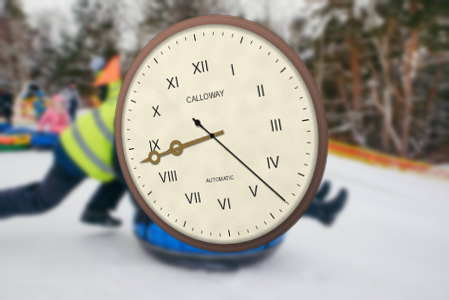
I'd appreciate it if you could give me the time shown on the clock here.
8:43:23
